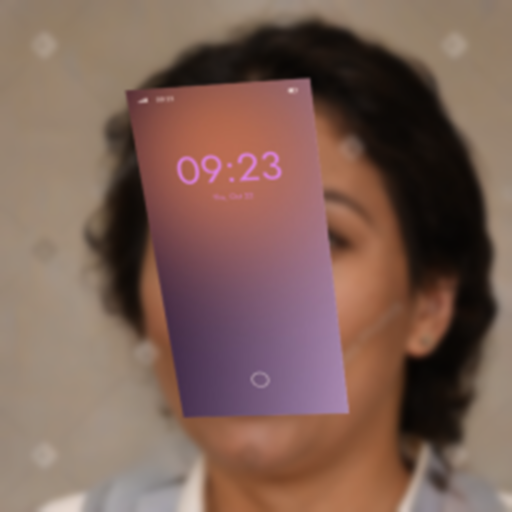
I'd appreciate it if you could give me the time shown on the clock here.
9:23
